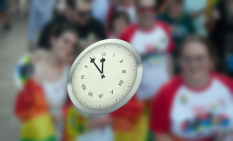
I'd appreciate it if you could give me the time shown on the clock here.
11:54
